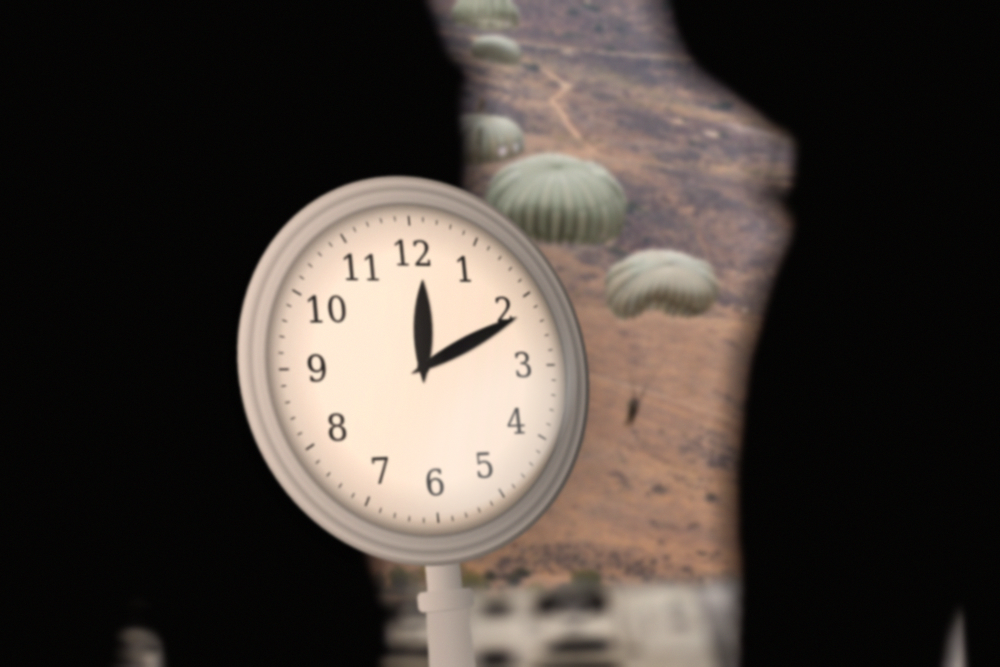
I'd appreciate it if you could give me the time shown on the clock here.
12:11
